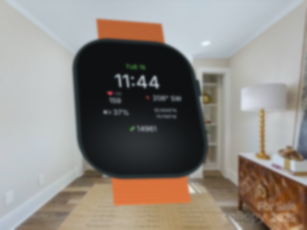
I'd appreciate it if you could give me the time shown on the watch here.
11:44
